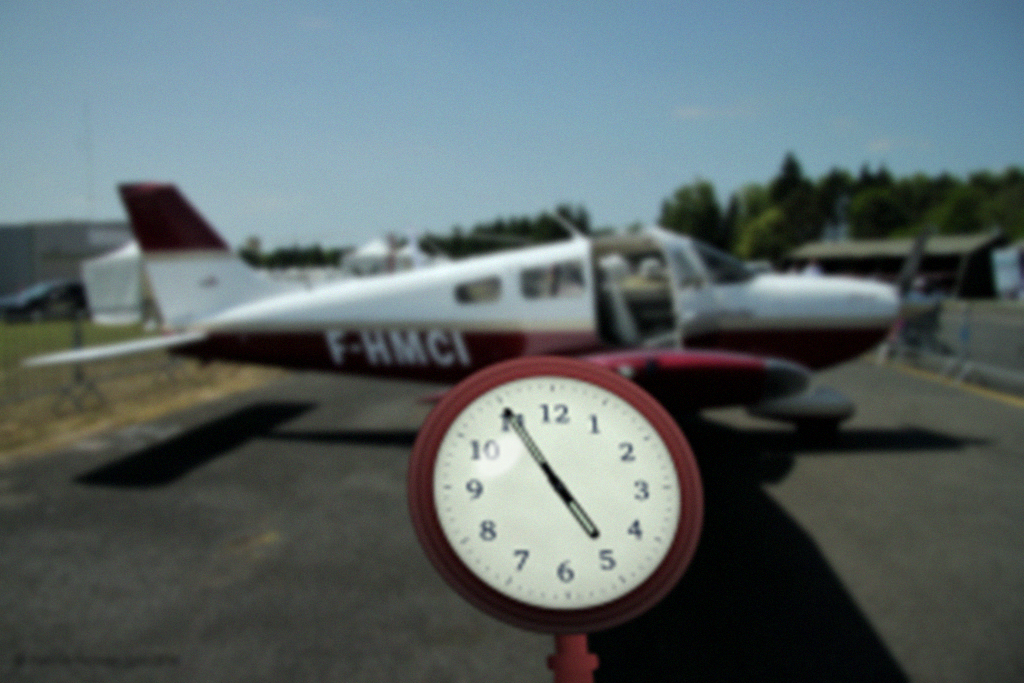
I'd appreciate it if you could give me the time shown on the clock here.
4:55
